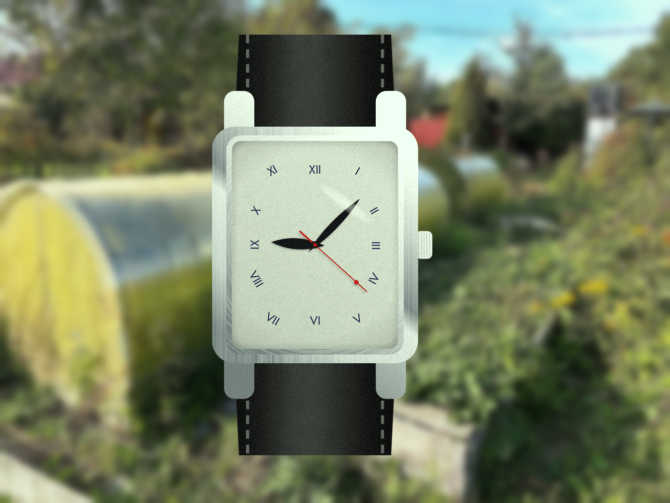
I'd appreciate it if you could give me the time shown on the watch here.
9:07:22
